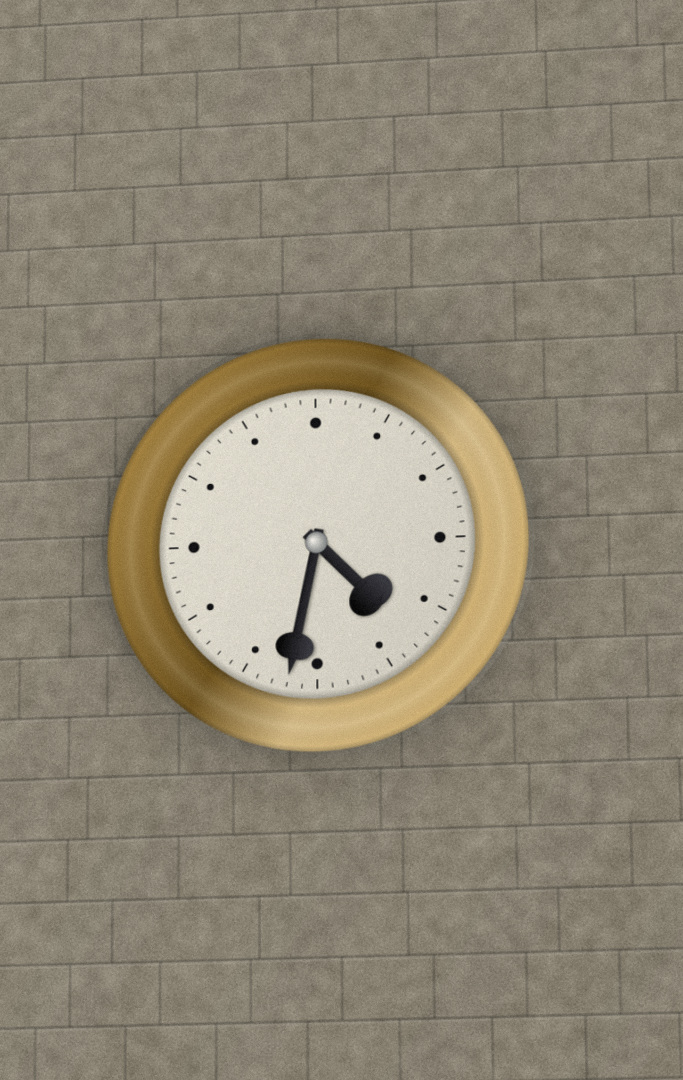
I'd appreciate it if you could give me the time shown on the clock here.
4:32
